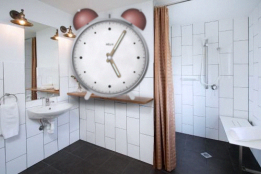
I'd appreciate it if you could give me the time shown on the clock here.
5:05
